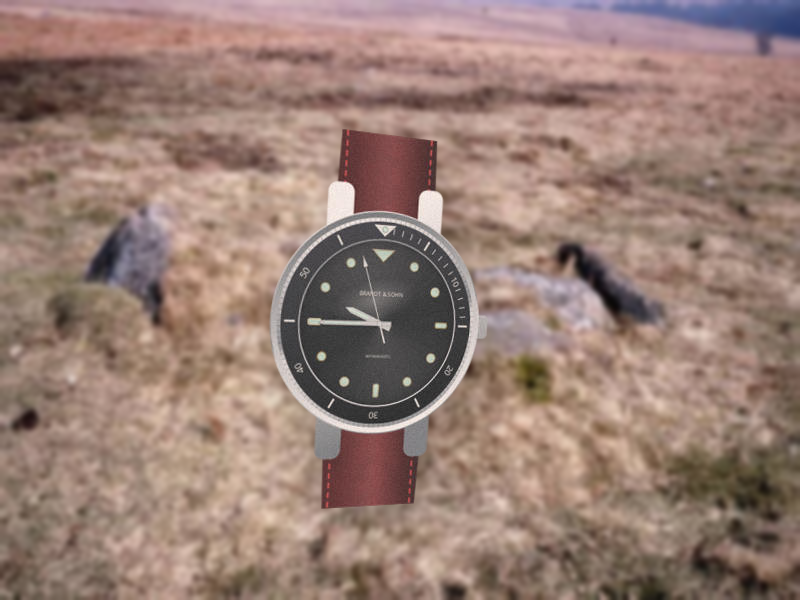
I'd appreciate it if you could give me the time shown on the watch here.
9:44:57
